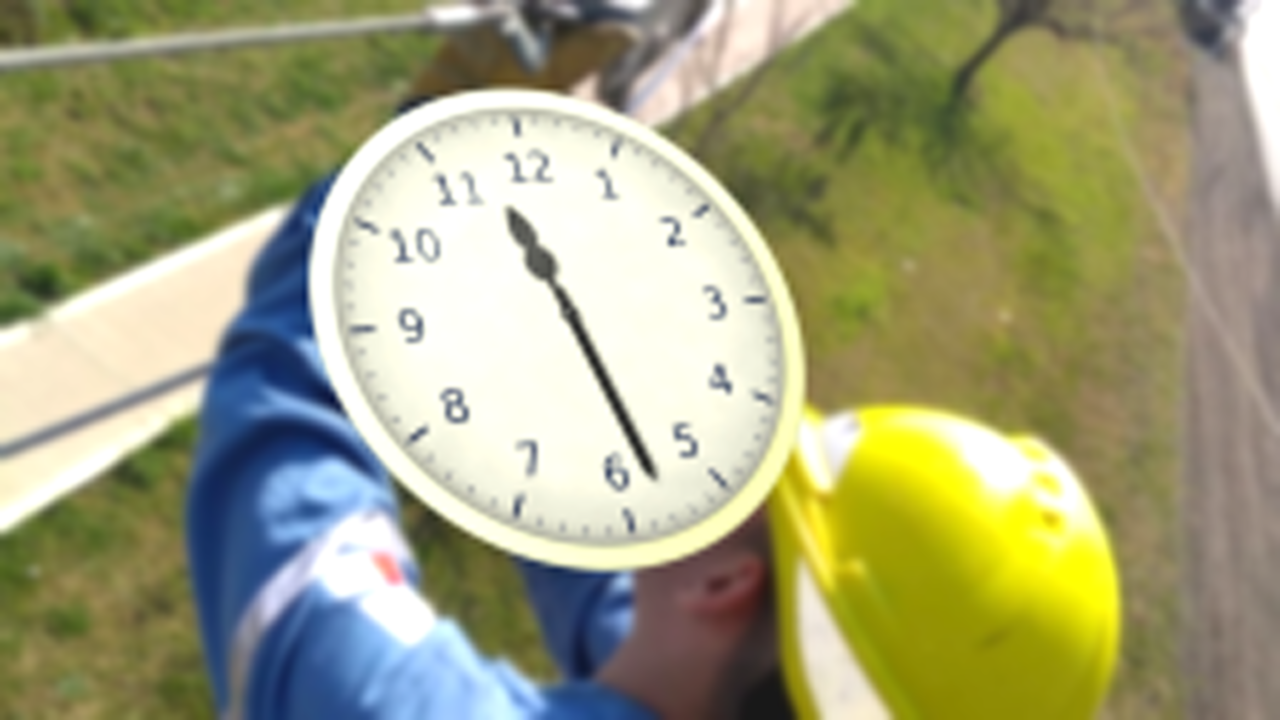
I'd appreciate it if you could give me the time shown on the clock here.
11:28
